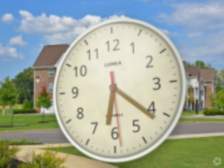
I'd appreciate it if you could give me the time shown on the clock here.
6:21:29
